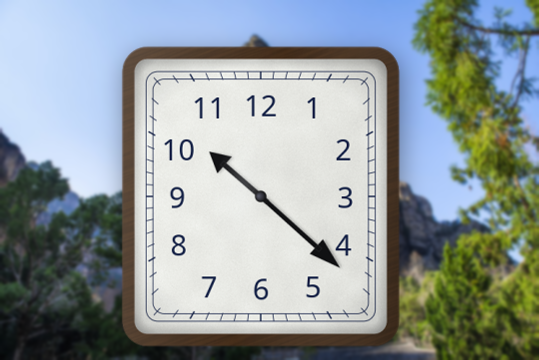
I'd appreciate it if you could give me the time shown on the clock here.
10:22
